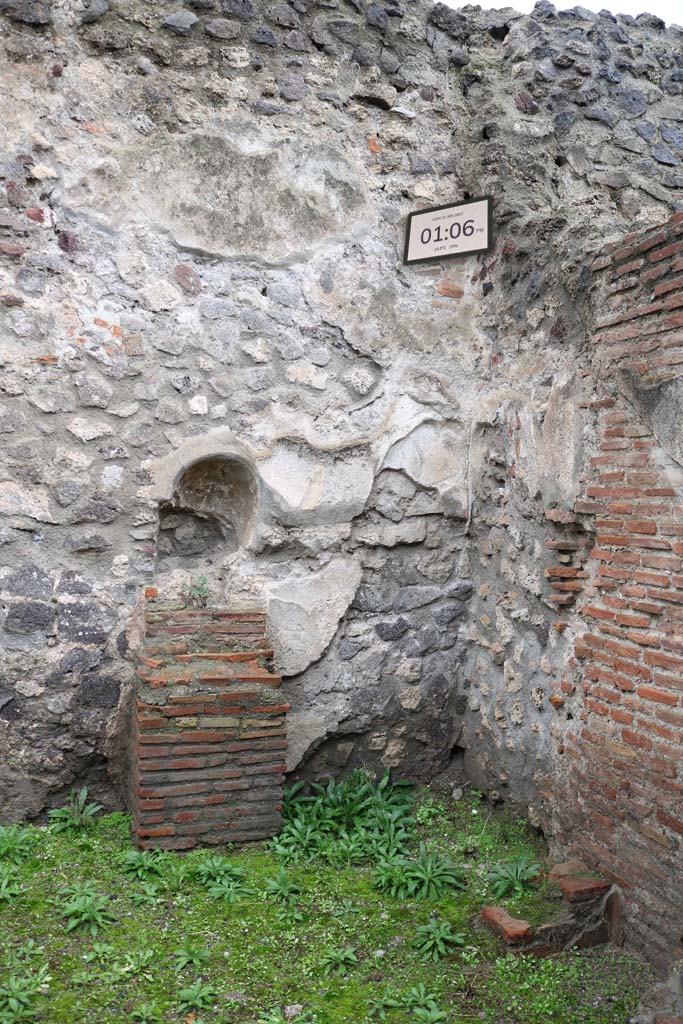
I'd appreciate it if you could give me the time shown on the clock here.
1:06
